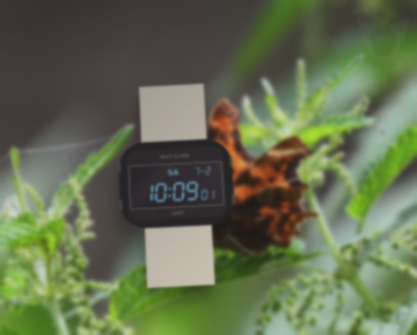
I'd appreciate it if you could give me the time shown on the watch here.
10:09
